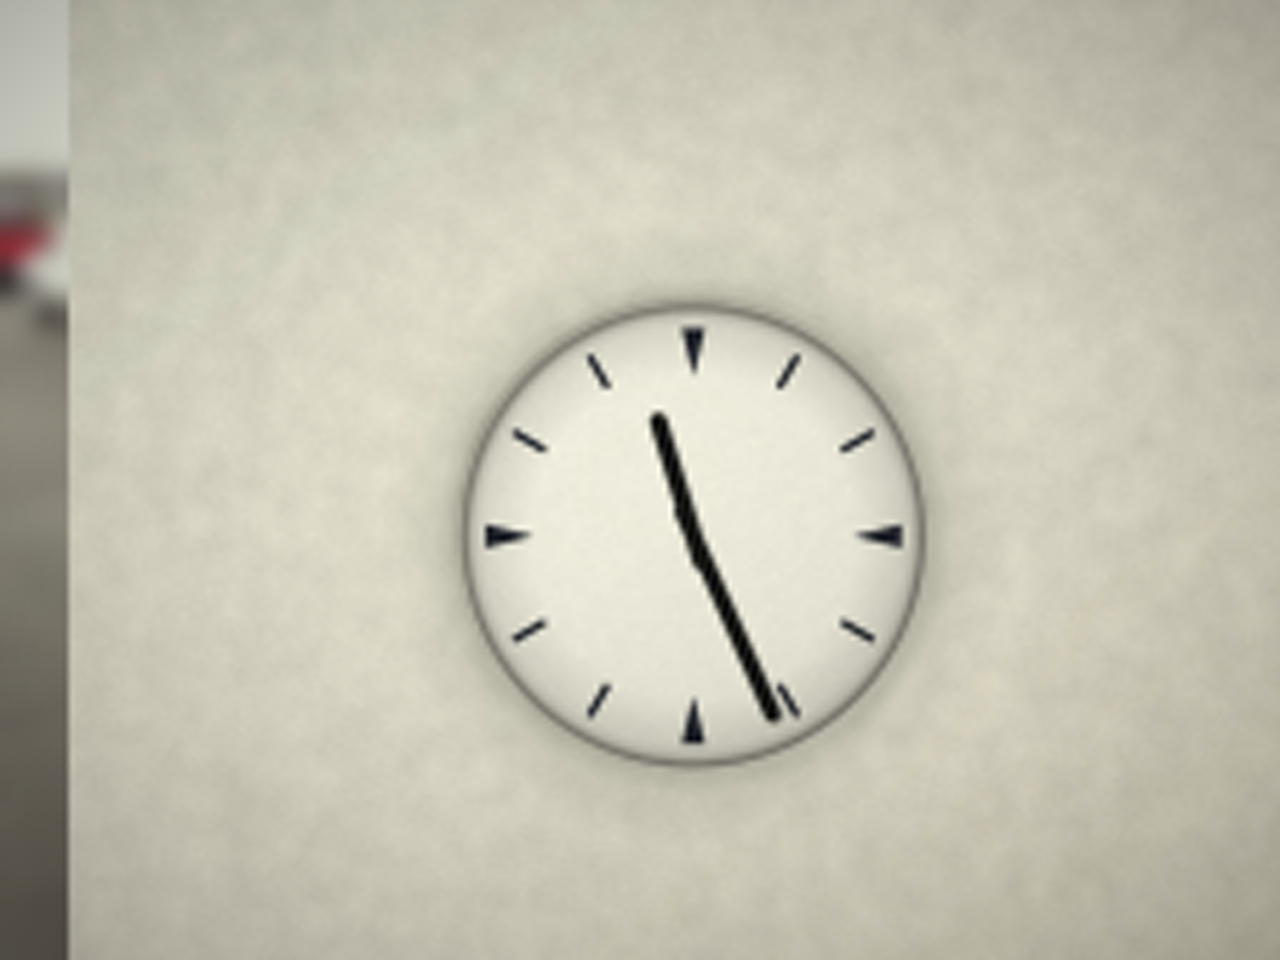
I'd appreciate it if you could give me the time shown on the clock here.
11:26
